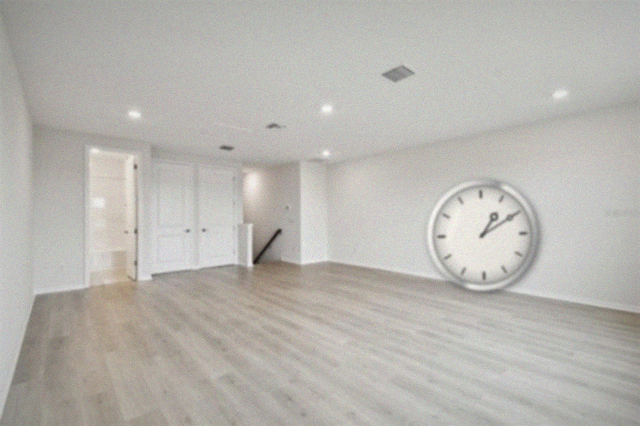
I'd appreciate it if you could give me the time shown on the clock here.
1:10
